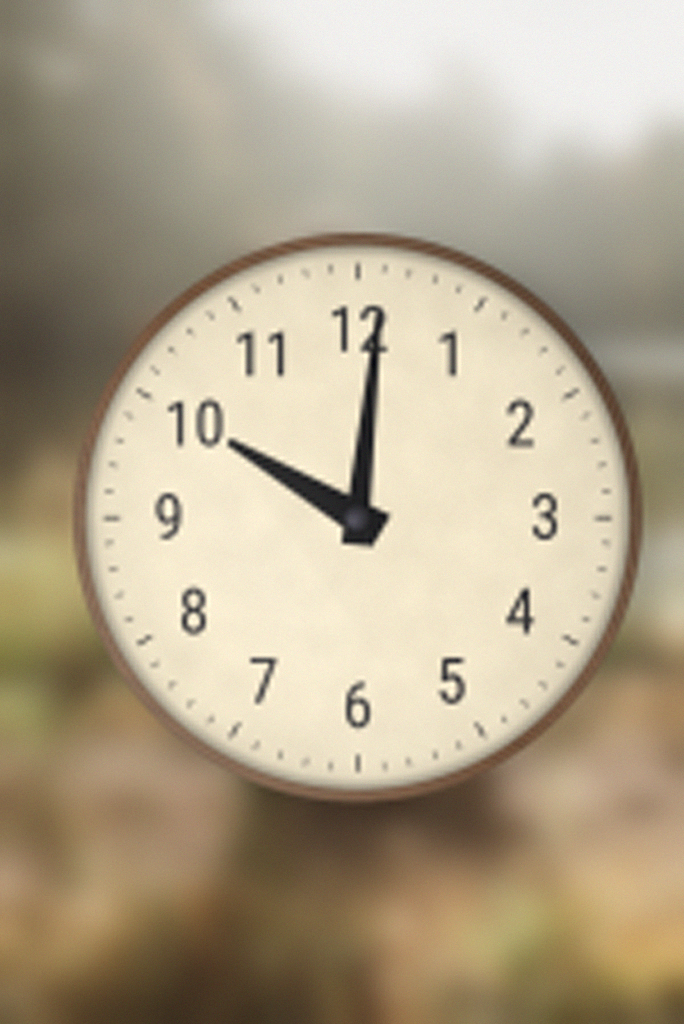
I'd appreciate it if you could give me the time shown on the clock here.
10:01
